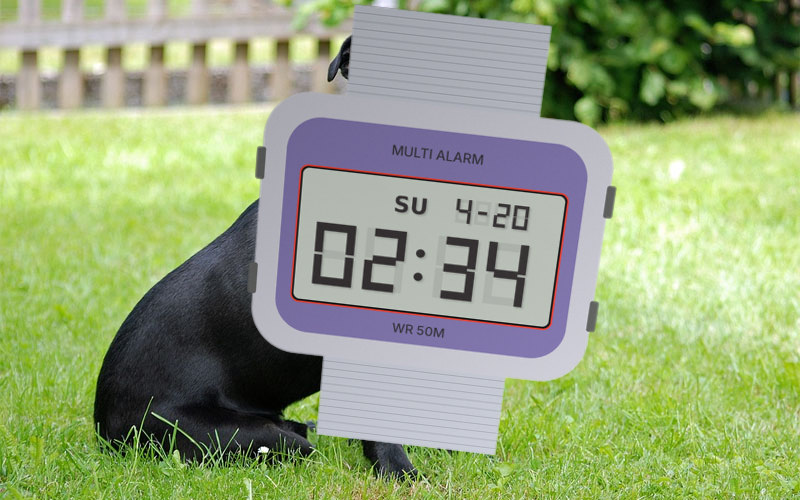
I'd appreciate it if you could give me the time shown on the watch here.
2:34
